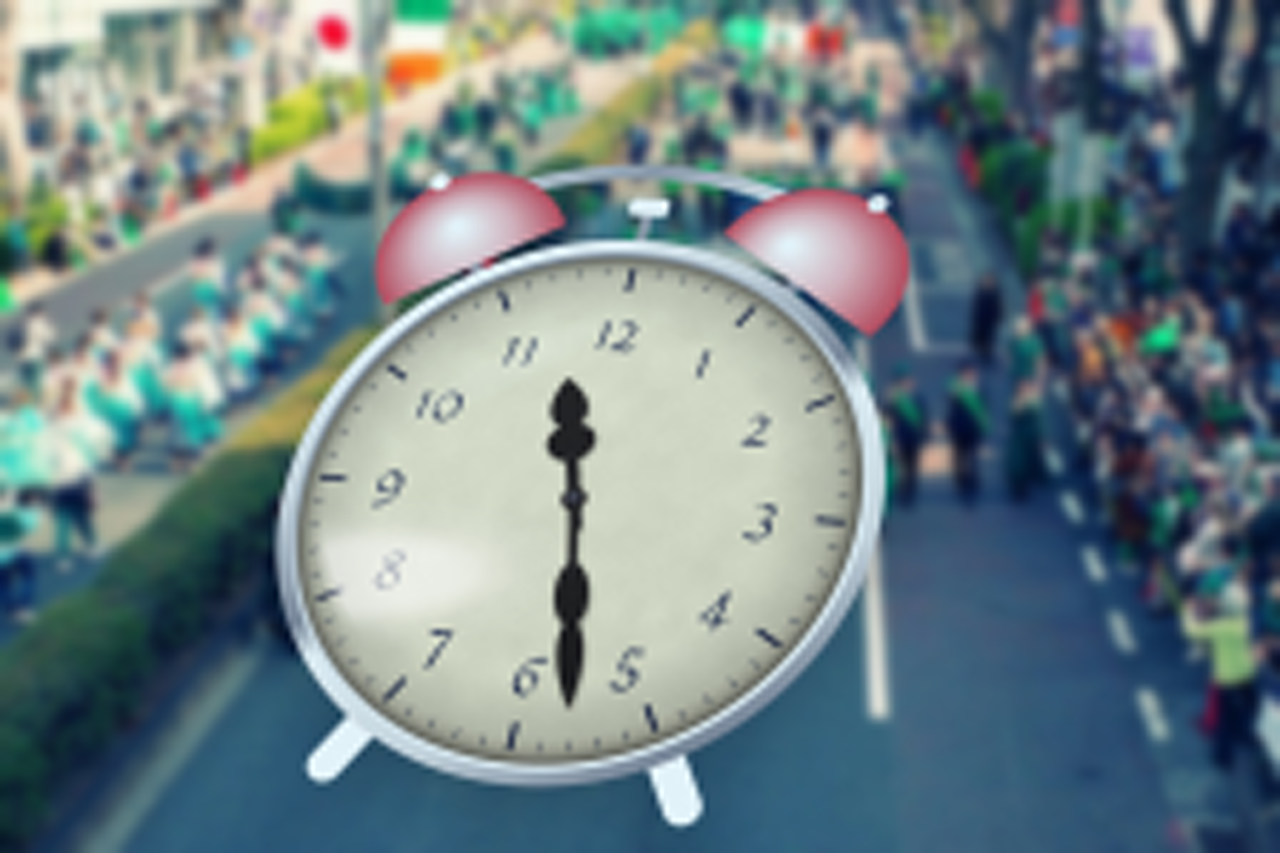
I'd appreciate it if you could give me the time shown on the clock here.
11:28
